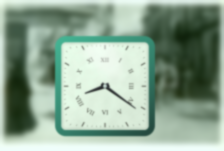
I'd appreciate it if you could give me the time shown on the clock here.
8:21
